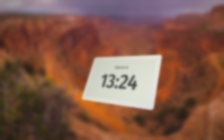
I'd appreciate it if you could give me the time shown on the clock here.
13:24
